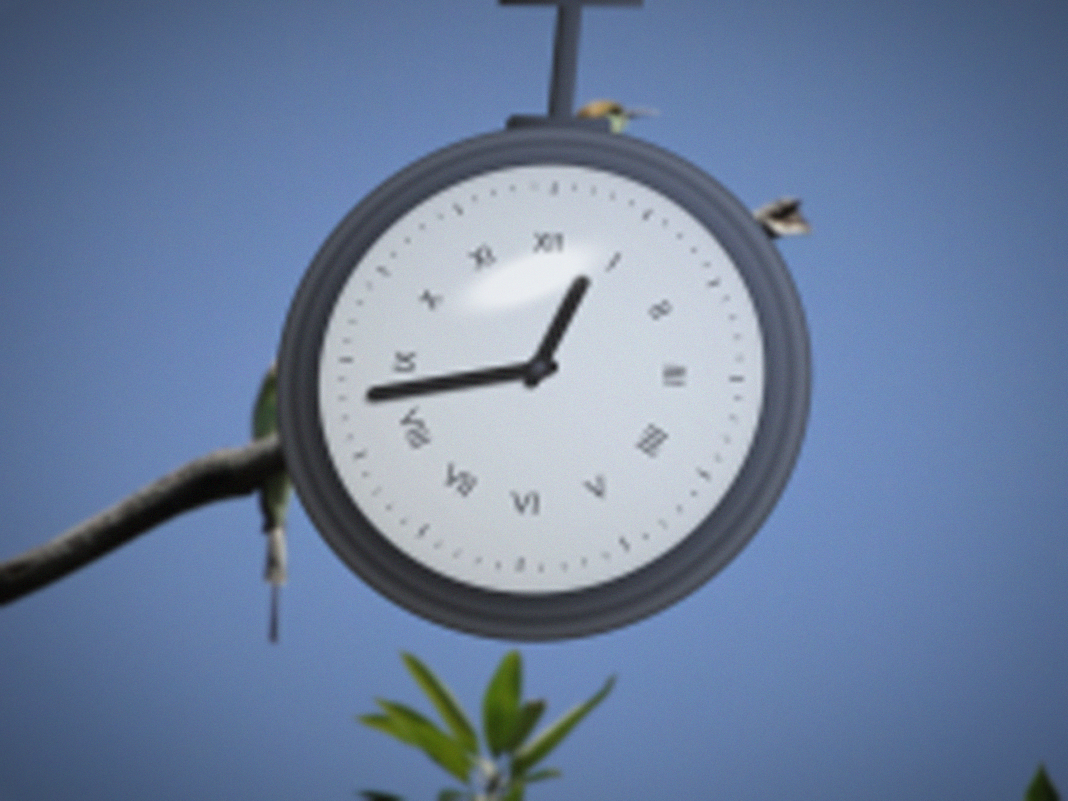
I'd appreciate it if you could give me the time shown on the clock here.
12:43
